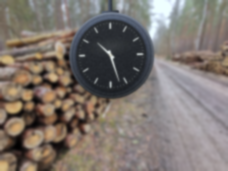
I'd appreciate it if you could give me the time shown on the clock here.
10:27
